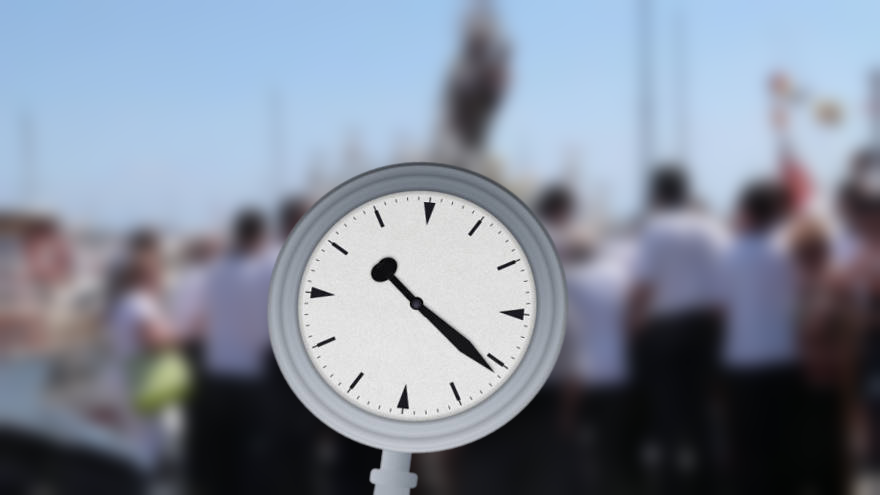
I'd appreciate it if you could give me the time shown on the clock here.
10:21
